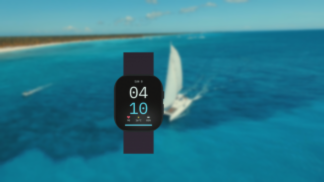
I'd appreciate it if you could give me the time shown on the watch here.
4:10
